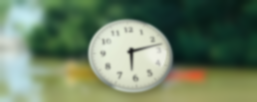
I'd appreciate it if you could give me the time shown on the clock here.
6:13
